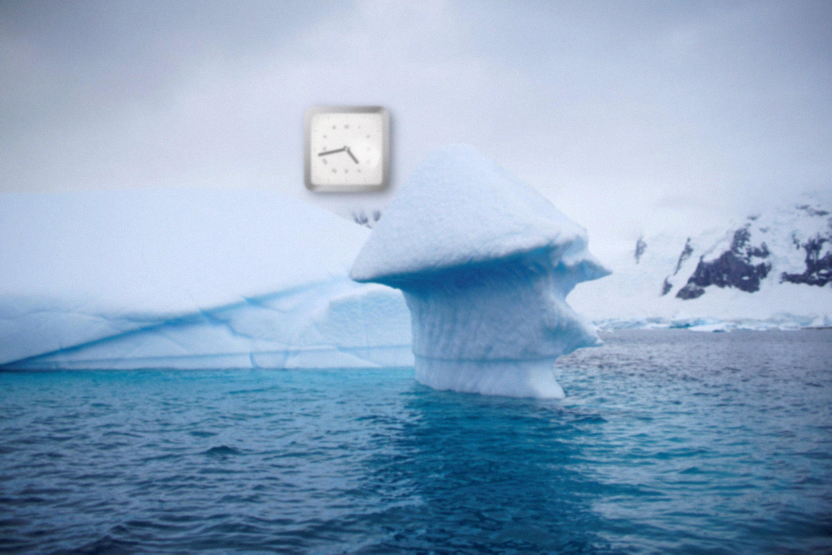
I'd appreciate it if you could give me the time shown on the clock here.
4:43
